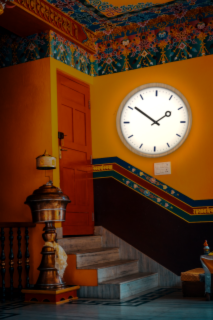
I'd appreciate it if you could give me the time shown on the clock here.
1:51
